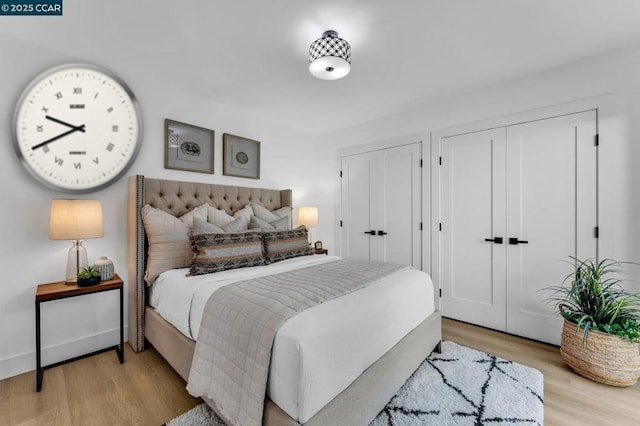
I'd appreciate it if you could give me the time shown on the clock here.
9:41
